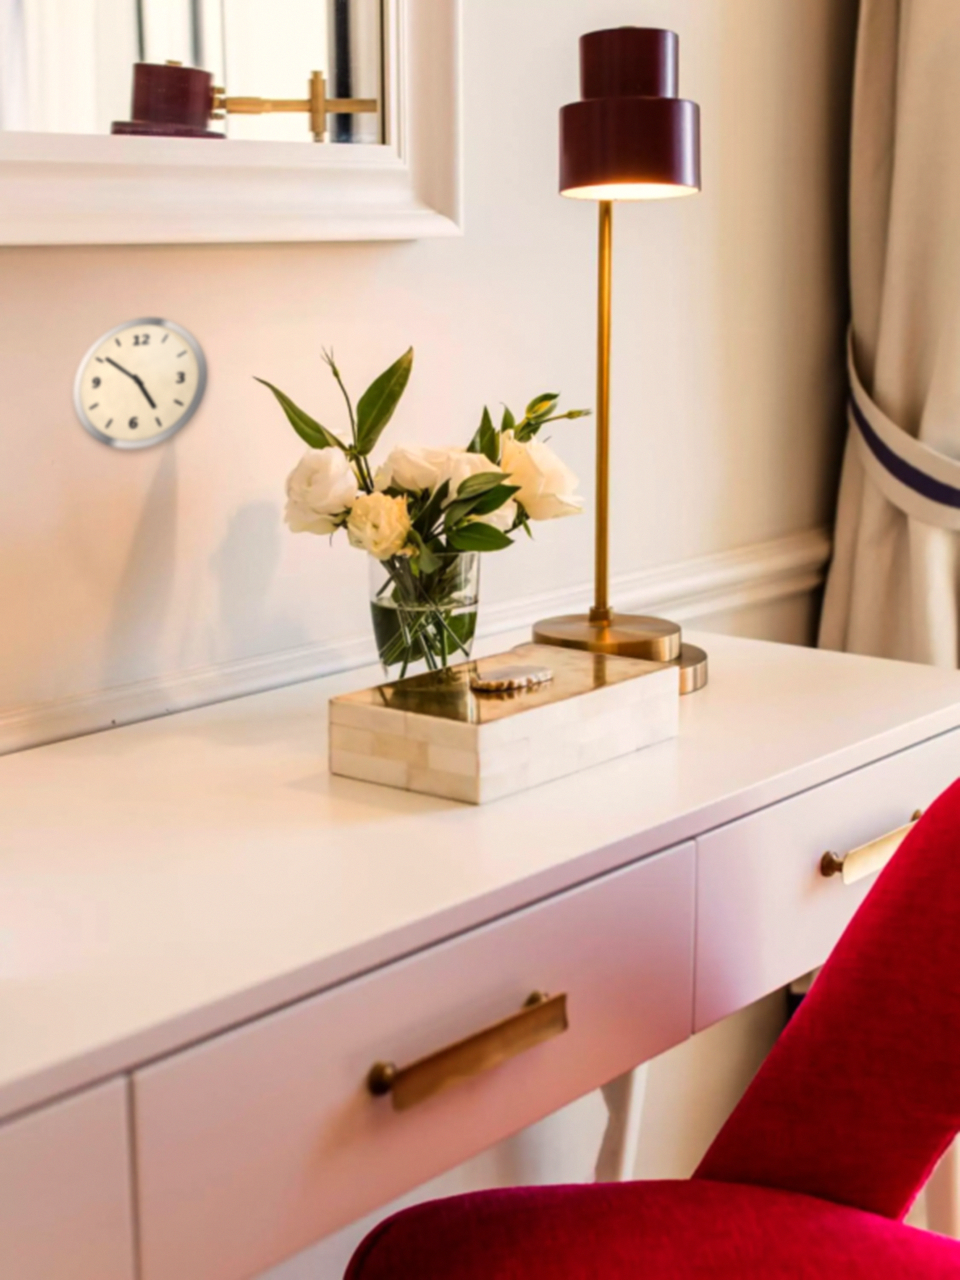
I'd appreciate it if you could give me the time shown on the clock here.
4:51
